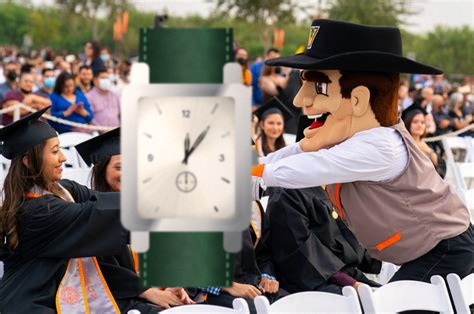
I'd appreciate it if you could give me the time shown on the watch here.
12:06
